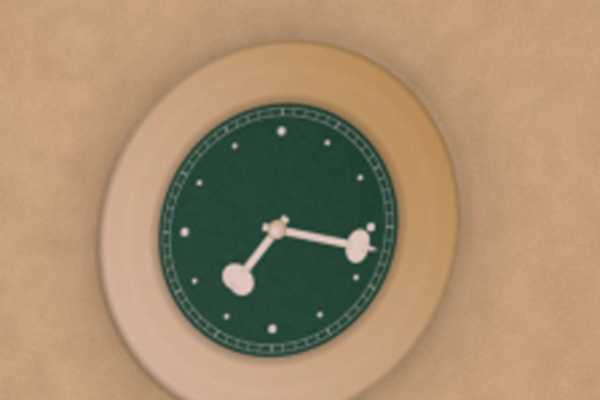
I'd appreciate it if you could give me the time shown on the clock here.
7:17
